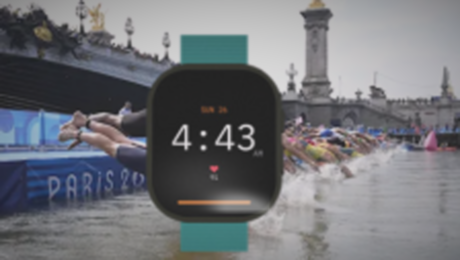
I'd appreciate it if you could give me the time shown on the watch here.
4:43
